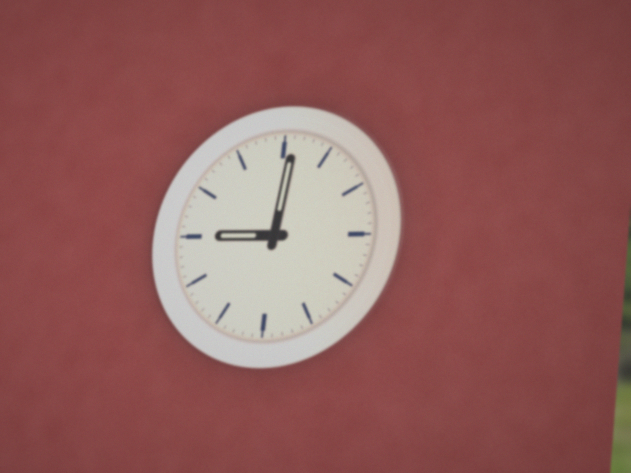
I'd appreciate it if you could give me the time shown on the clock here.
9:01
